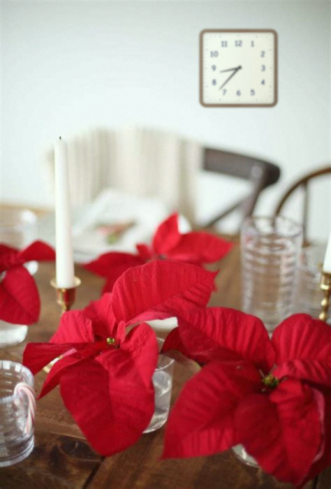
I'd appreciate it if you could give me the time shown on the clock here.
8:37
